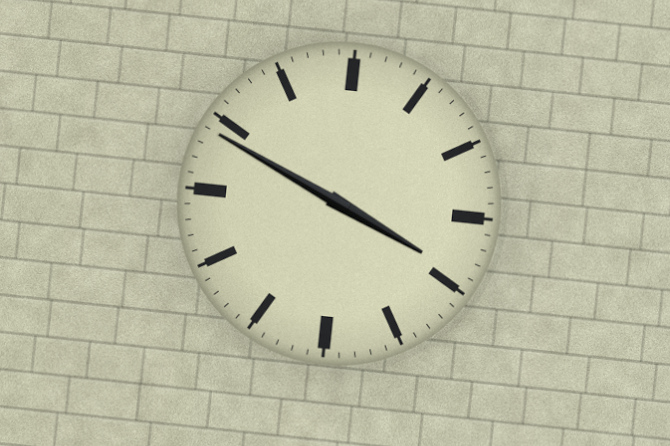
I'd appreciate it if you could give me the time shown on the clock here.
3:49
